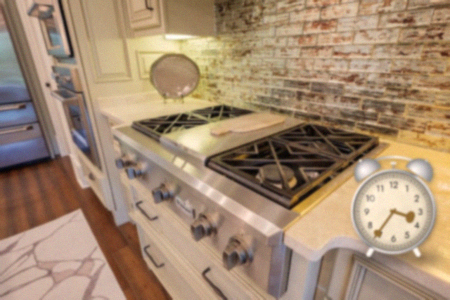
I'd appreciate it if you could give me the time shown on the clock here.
3:36
